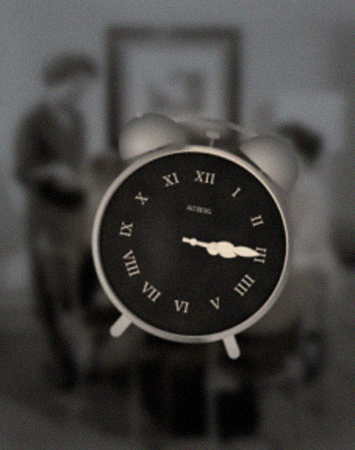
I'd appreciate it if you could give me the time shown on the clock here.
3:15
